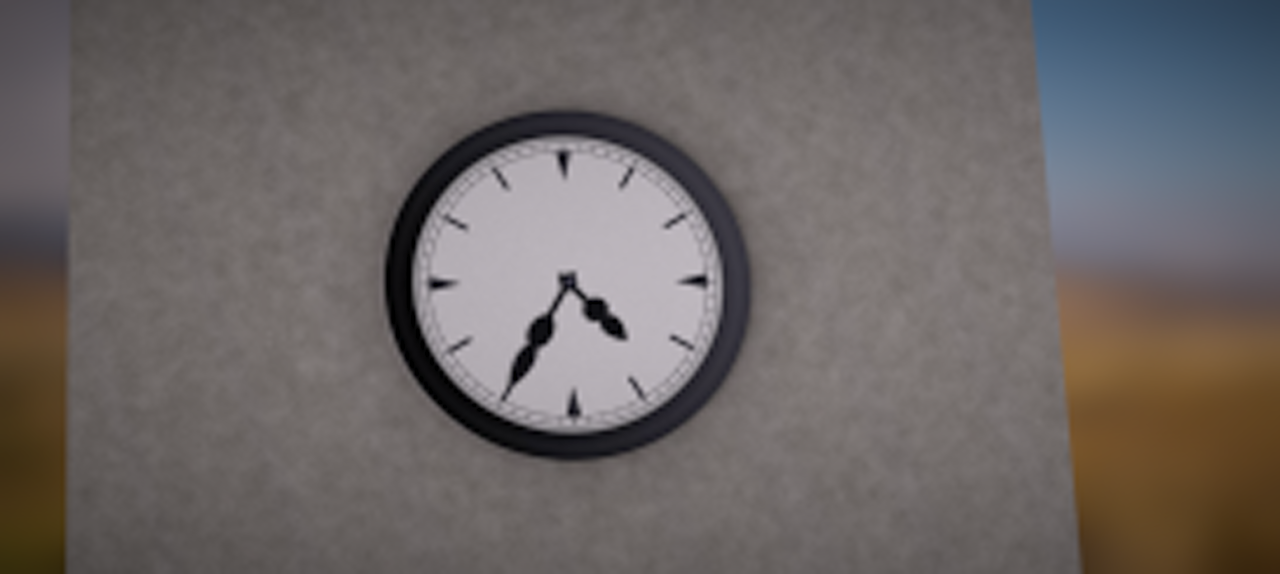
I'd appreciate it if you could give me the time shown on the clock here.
4:35
